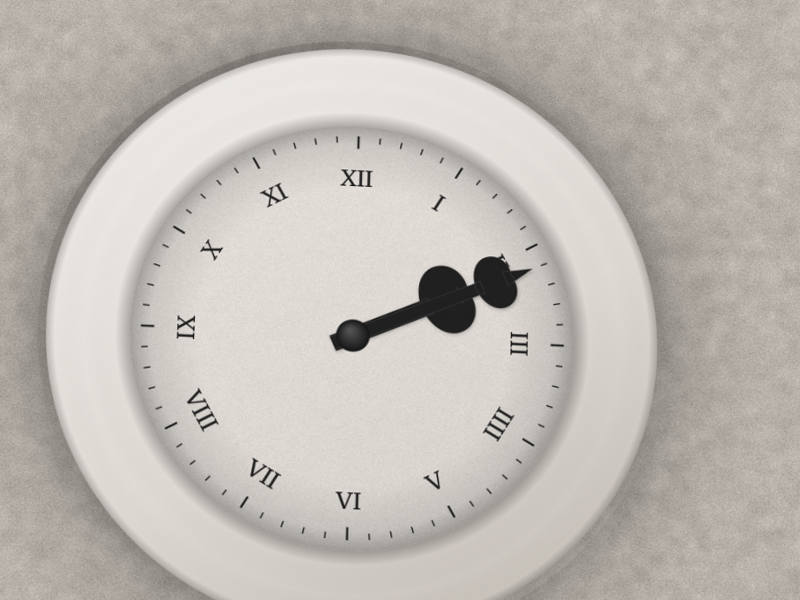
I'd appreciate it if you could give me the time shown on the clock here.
2:11
